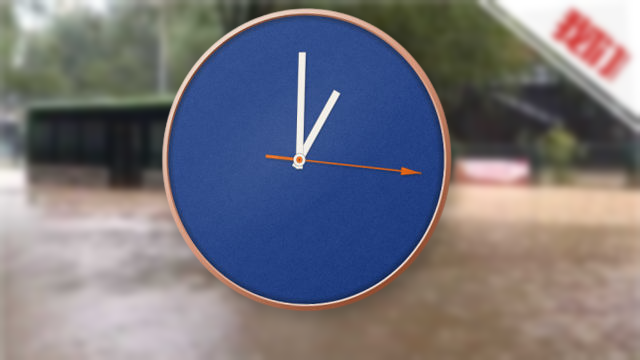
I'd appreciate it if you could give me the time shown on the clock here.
1:00:16
